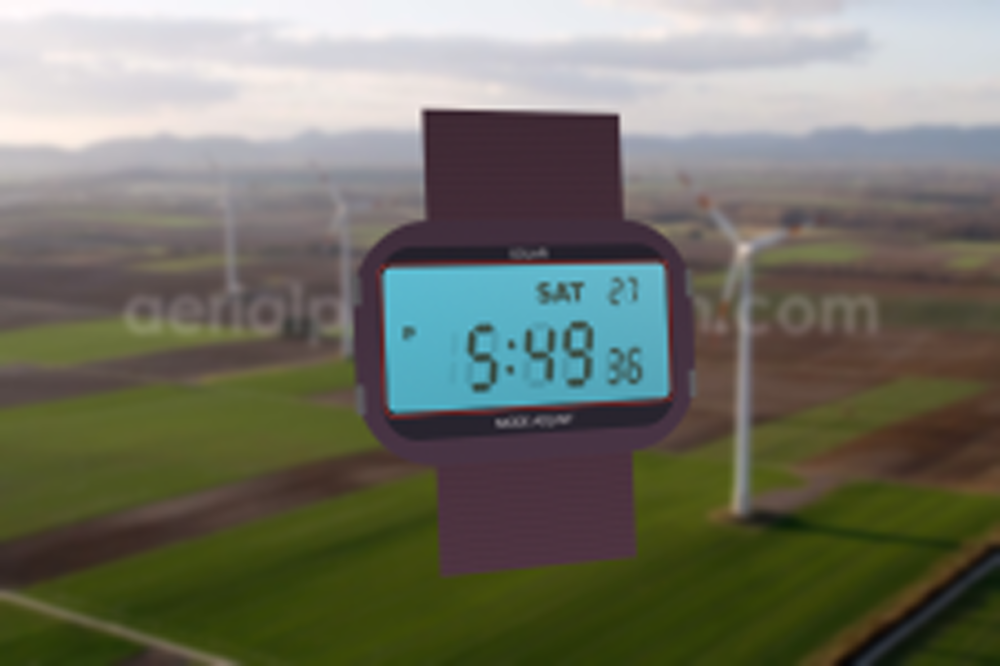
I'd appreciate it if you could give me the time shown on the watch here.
5:49:36
